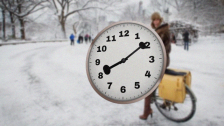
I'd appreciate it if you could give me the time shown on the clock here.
8:09
